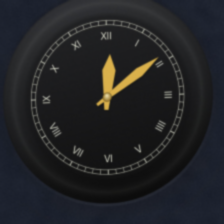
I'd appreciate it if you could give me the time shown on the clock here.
12:09
